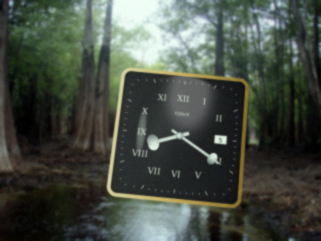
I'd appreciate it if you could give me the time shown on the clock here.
8:20
